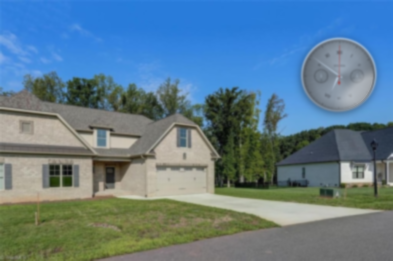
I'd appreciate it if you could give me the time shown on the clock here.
6:51
